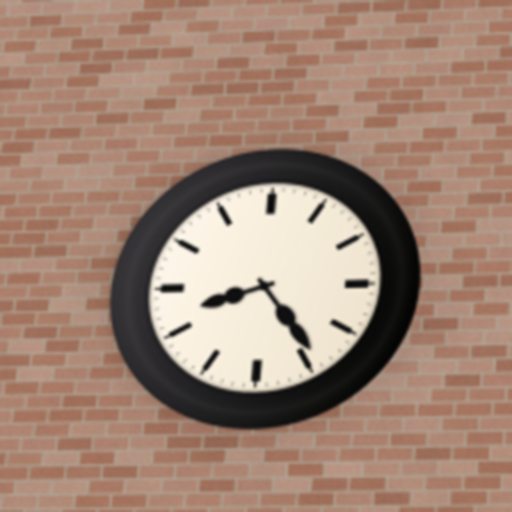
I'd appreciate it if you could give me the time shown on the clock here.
8:24
